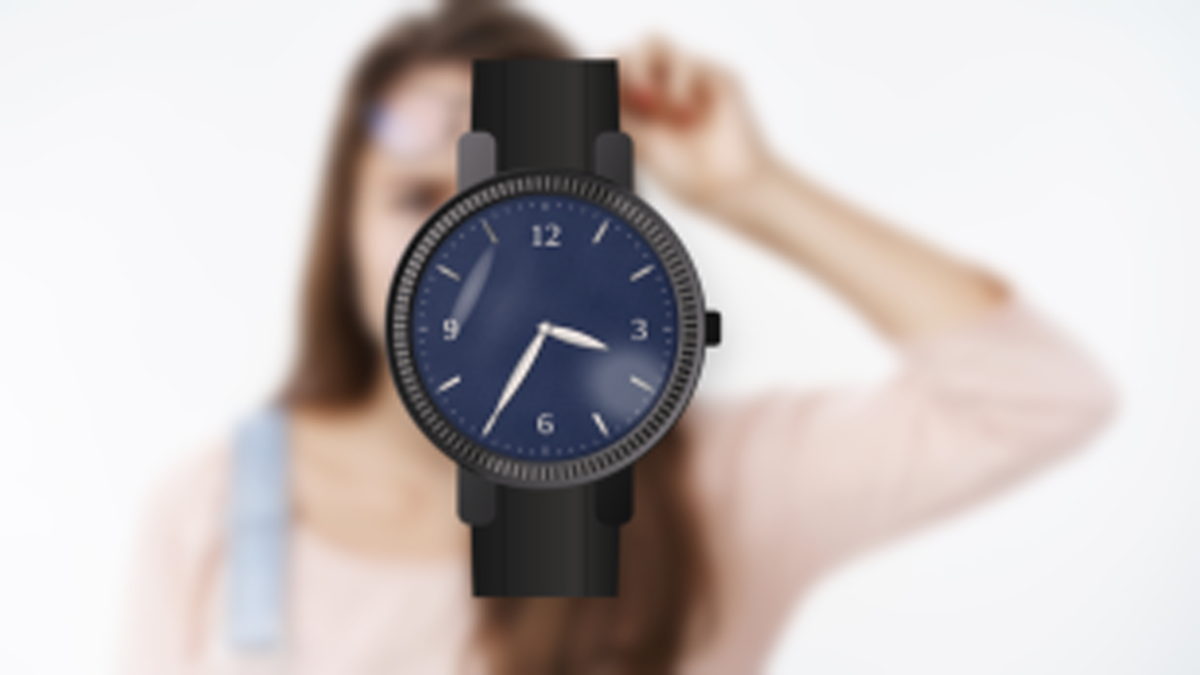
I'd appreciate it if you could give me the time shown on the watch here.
3:35
